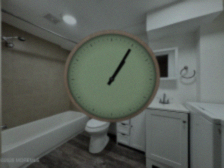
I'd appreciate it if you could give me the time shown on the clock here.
1:05
